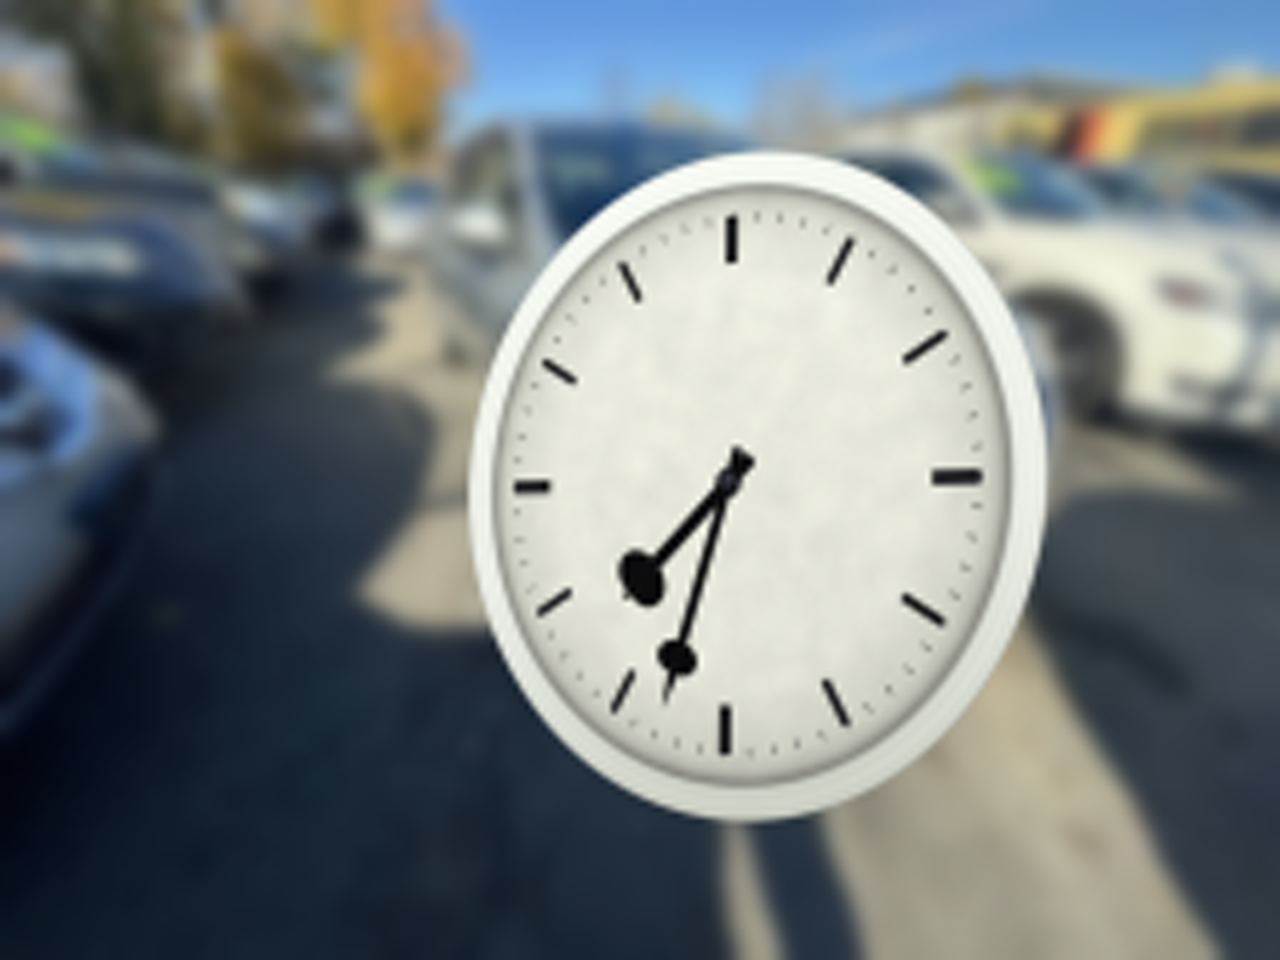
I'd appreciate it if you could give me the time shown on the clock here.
7:33
